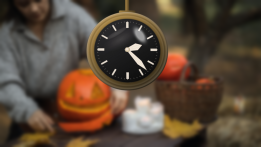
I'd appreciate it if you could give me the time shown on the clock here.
2:23
